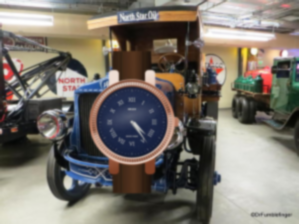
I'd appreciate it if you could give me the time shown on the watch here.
4:24
